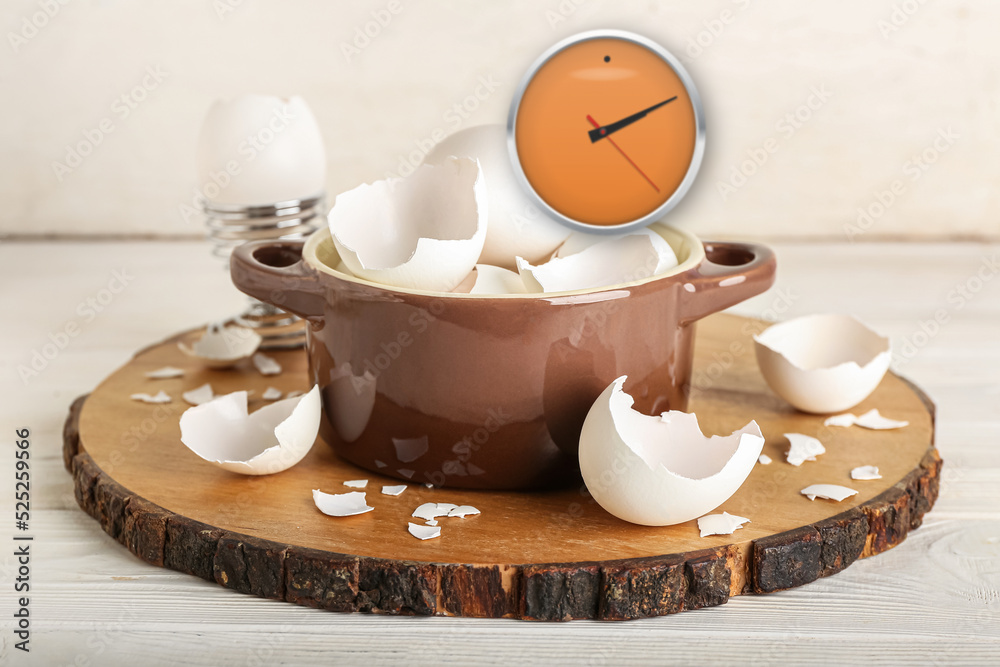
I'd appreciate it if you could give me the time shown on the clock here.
2:10:22
